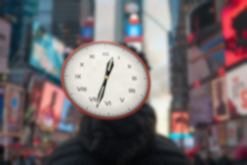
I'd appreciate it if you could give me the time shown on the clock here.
12:33
